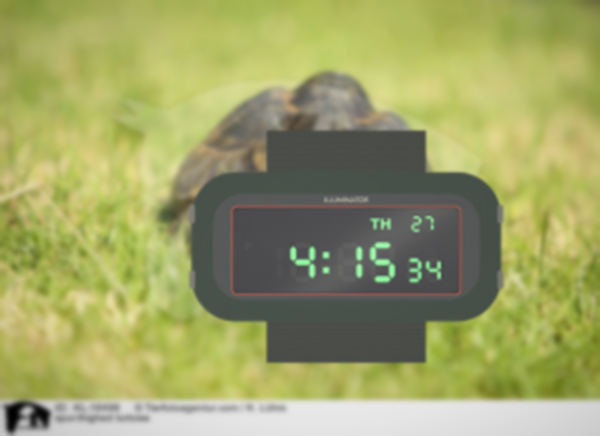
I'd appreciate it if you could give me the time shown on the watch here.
4:15:34
